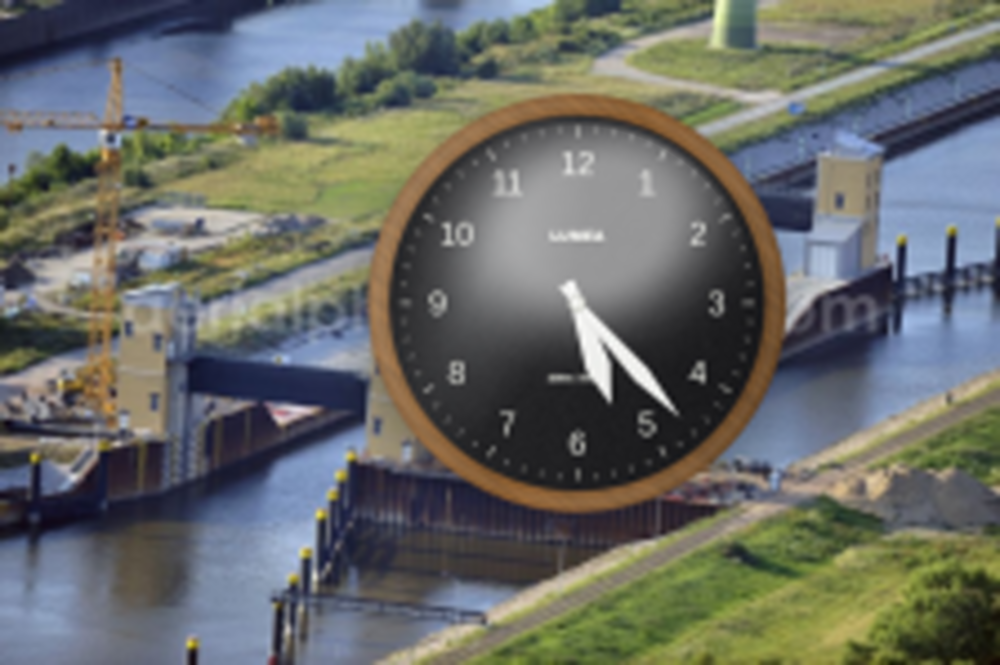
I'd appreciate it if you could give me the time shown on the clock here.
5:23
